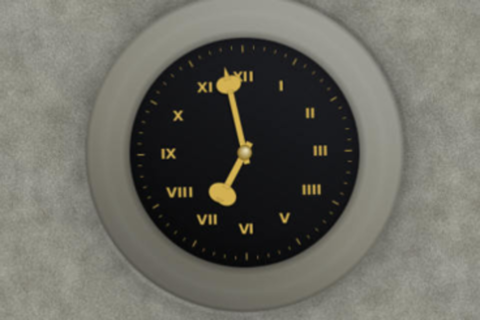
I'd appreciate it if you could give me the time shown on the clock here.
6:58
